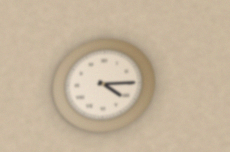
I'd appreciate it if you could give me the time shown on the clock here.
4:15
